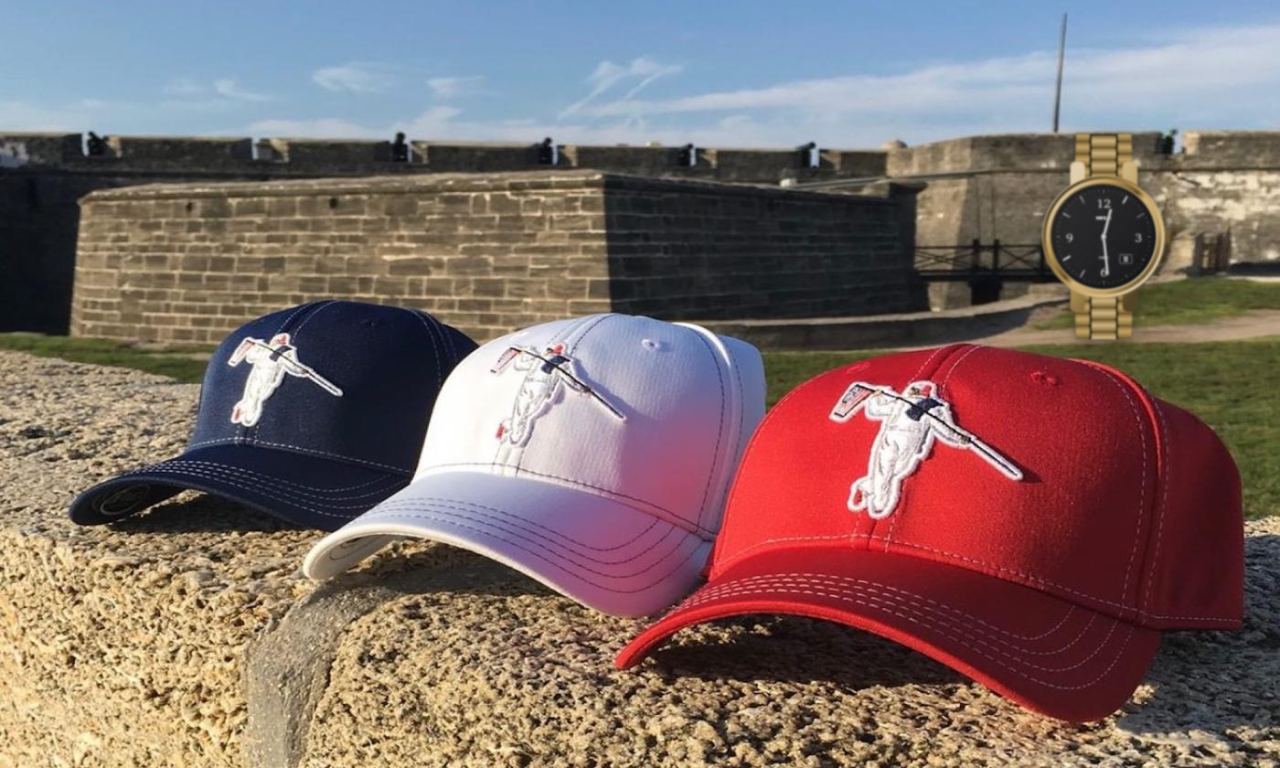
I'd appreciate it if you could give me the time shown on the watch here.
12:29
